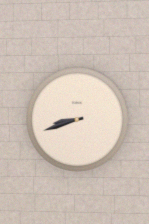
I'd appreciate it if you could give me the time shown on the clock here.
8:42
